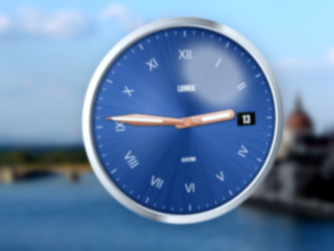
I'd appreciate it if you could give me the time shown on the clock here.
2:46
